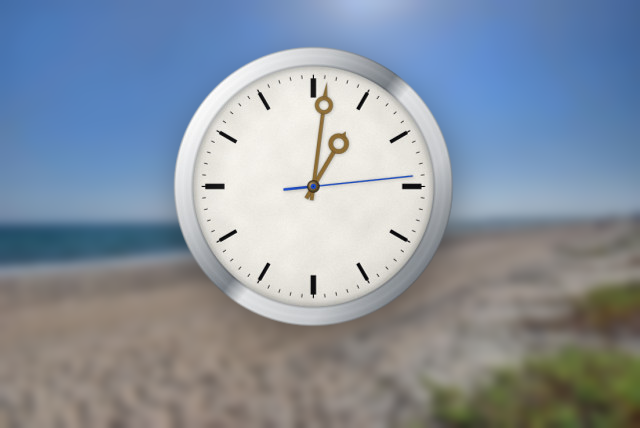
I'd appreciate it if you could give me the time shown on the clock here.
1:01:14
